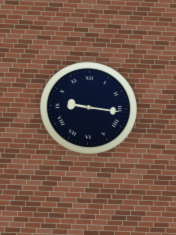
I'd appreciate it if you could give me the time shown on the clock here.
9:16
